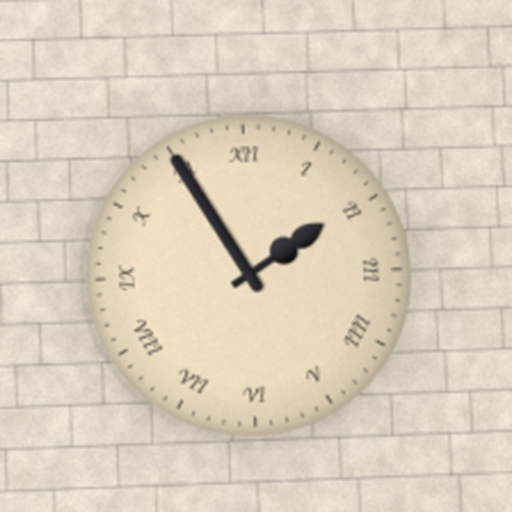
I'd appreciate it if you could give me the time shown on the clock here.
1:55
